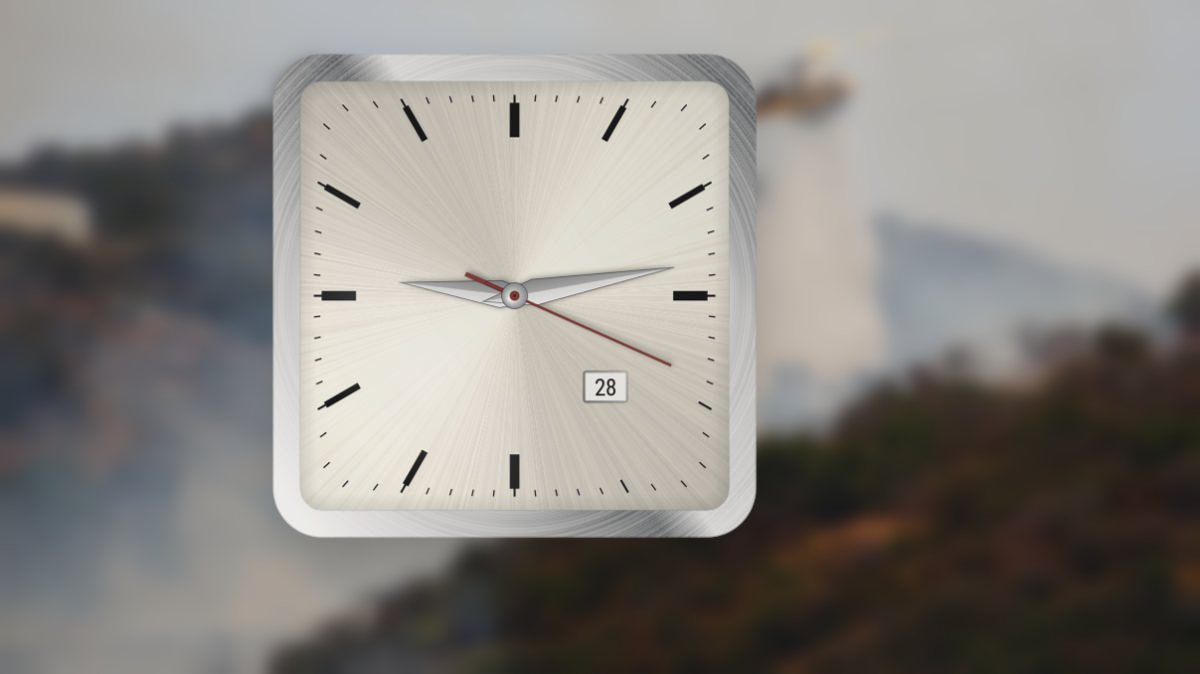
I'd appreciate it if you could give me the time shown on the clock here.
9:13:19
